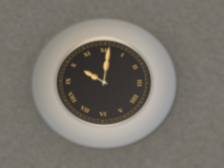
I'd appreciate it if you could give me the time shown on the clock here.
10:01
